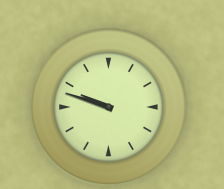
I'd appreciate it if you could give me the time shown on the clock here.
9:48
